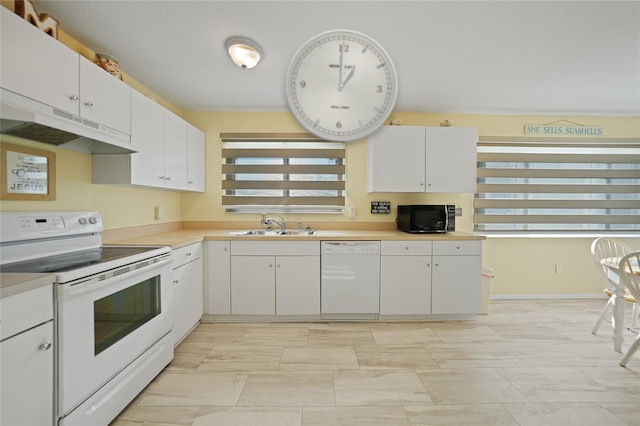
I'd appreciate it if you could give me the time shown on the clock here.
1:00
